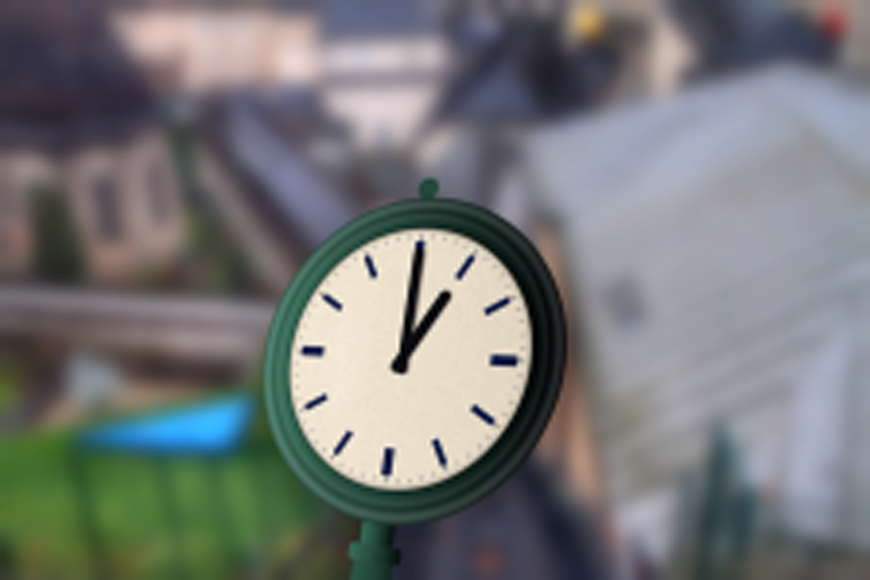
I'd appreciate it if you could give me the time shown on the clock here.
1:00
